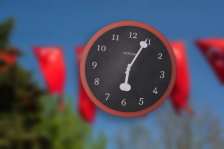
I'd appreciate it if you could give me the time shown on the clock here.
6:04
